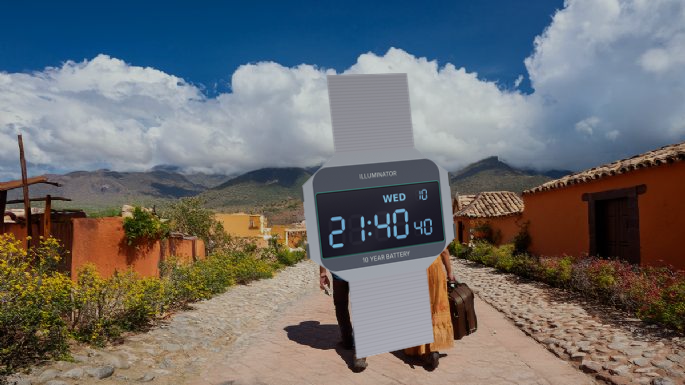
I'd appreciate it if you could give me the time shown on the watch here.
21:40:40
